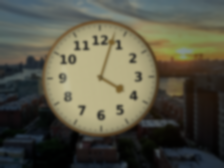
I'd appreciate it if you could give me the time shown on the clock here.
4:03
